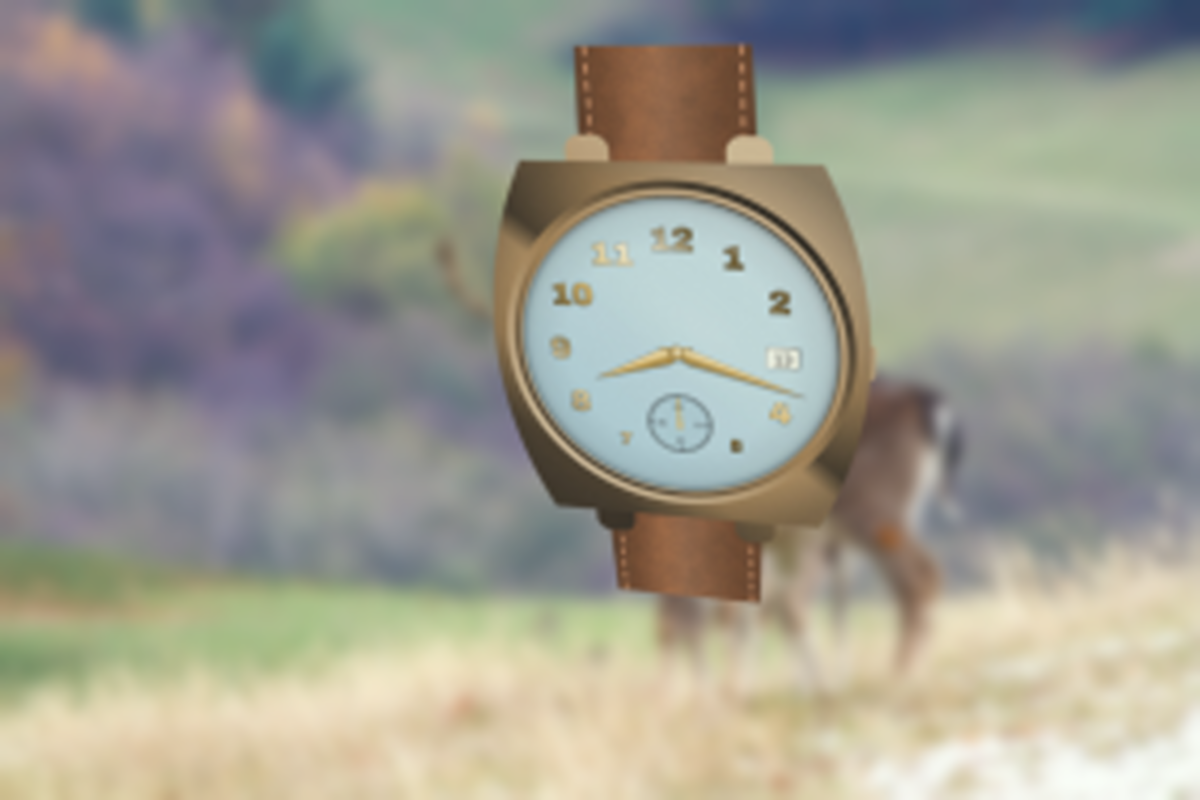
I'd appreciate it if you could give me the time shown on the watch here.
8:18
